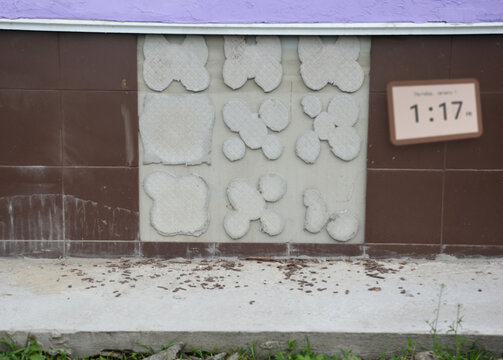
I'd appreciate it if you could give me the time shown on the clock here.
1:17
